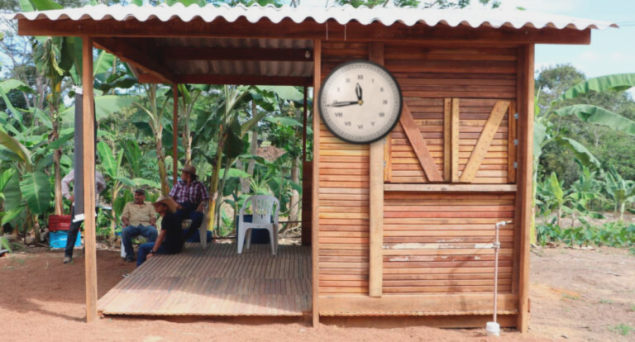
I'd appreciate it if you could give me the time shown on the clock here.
11:44
